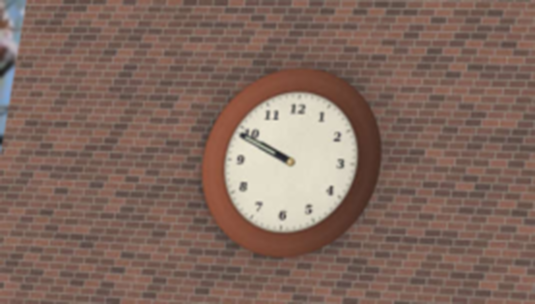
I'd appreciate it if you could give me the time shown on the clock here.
9:49
